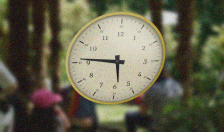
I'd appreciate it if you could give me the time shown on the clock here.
5:46
